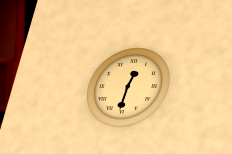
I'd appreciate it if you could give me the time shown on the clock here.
12:31
